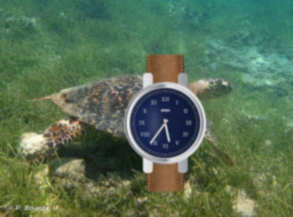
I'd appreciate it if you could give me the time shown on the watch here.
5:36
